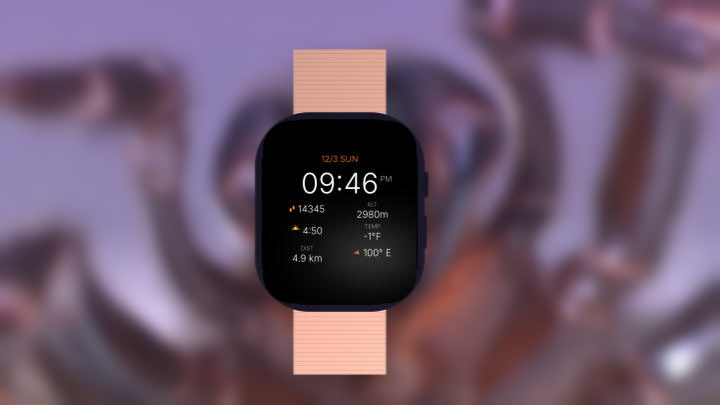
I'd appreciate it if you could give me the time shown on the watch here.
9:46
